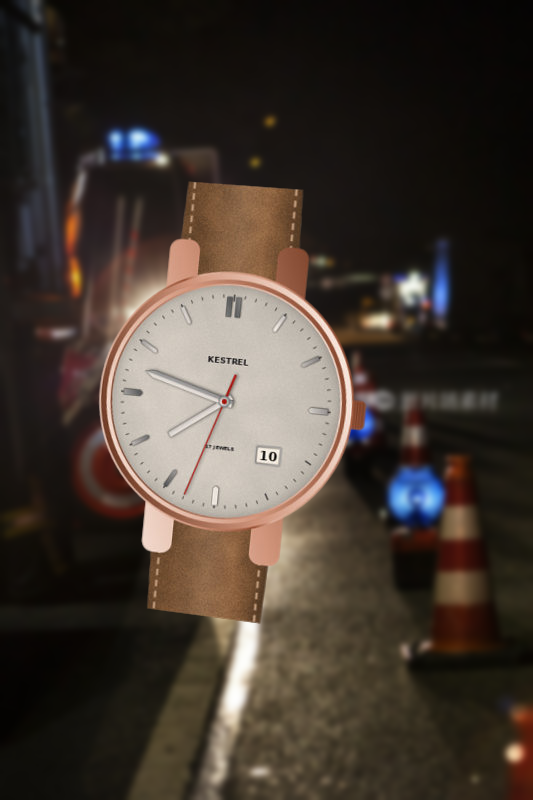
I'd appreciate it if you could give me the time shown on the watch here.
7:47:33
